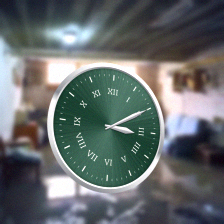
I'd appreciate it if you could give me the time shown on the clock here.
3:10
